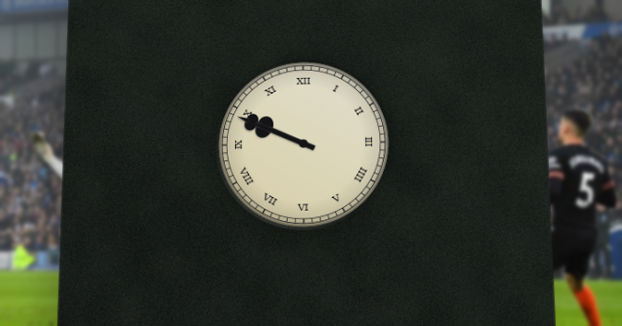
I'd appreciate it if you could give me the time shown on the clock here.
9:49
